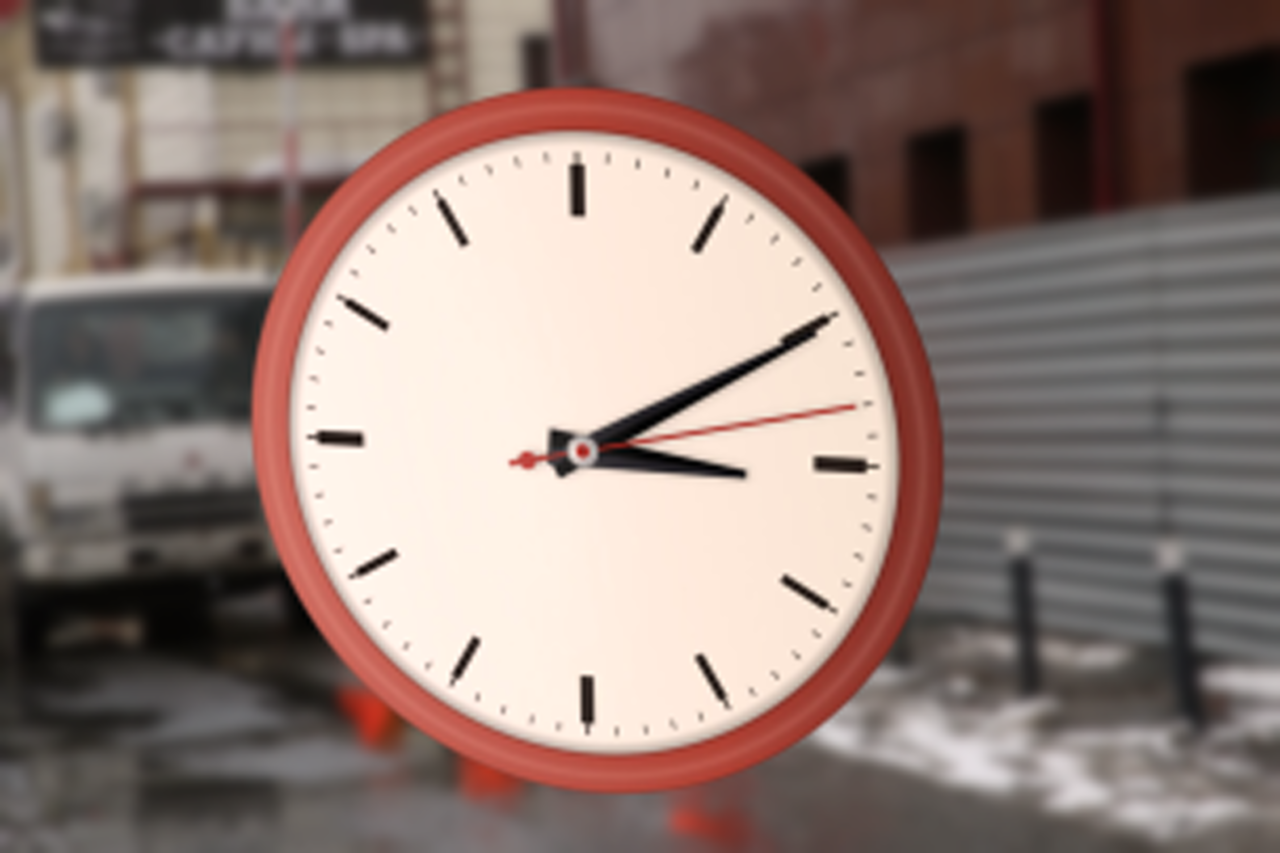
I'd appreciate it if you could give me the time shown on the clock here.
3:10:13
